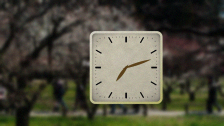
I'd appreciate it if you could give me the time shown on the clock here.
7:12
